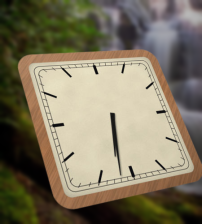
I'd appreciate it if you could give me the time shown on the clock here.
6:32
